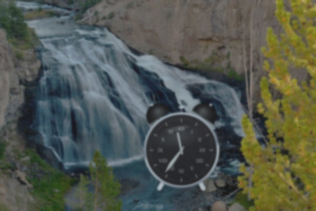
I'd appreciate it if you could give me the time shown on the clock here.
11:36
